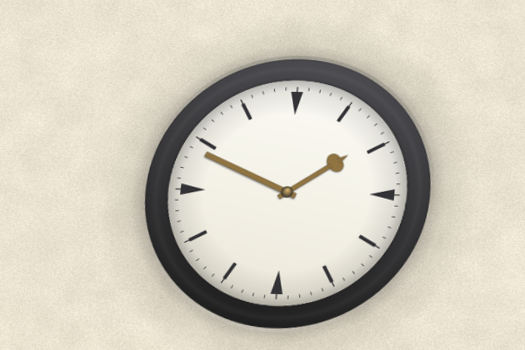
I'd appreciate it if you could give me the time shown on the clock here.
1:49
